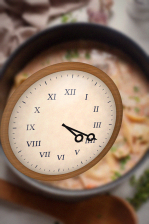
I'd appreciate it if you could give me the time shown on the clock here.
4:19
